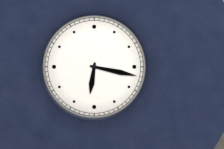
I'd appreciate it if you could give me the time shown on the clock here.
6:17
